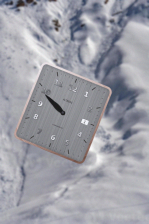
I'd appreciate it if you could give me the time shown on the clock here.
9:49
